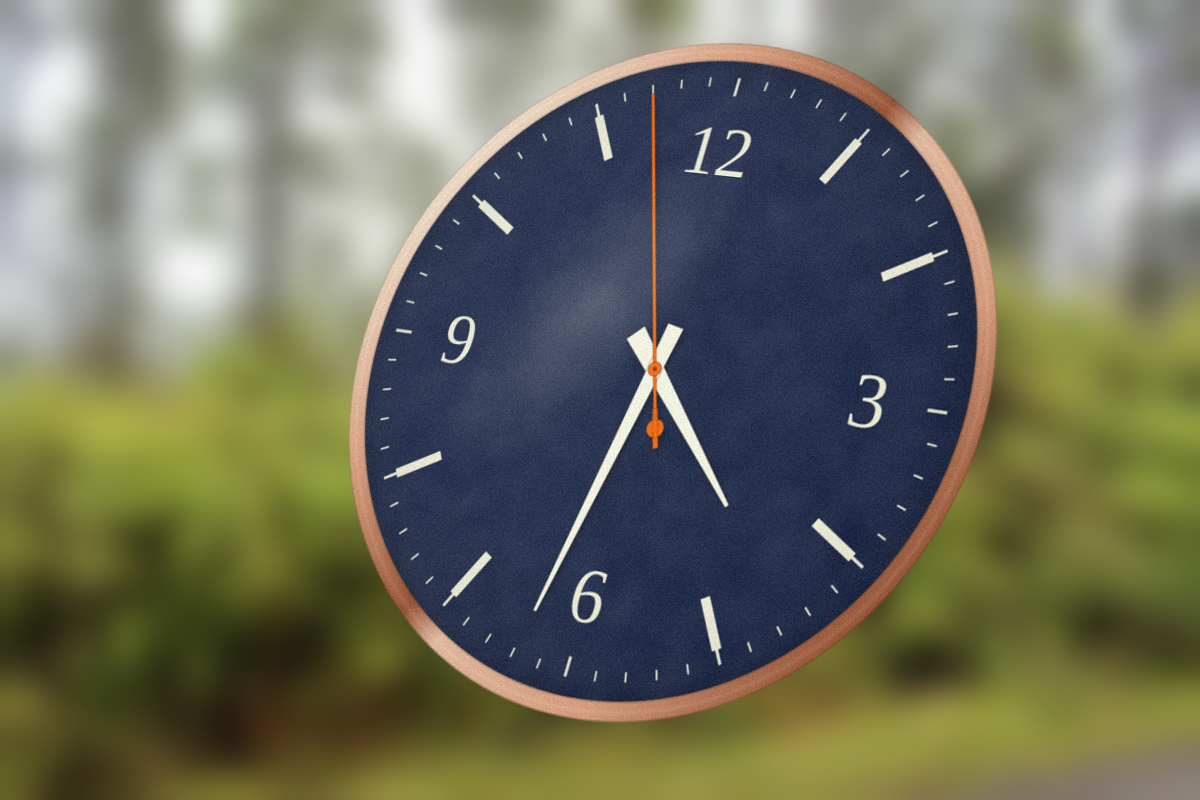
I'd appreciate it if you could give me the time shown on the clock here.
4:31:57
